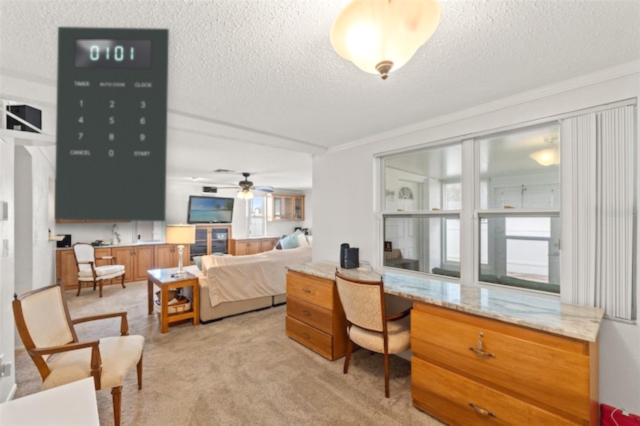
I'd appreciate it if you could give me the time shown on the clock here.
1:01
